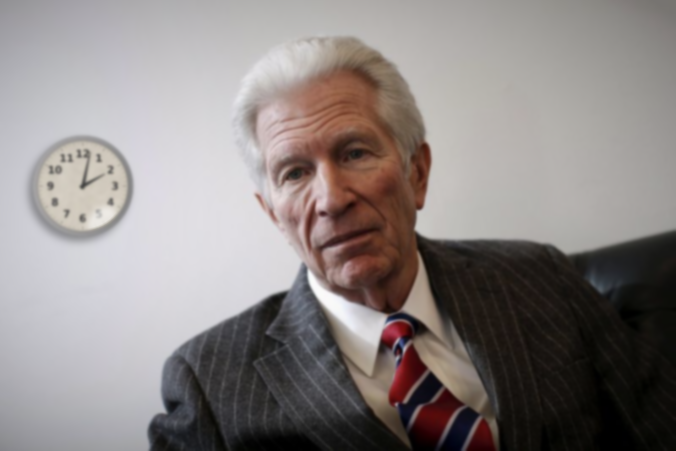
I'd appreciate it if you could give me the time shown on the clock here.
2:02
